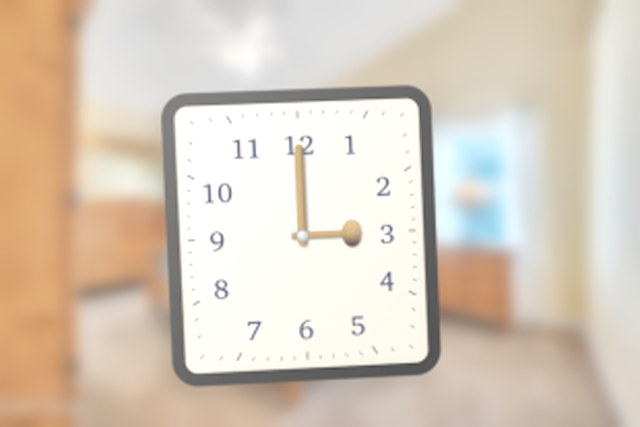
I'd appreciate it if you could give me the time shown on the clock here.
3:00
